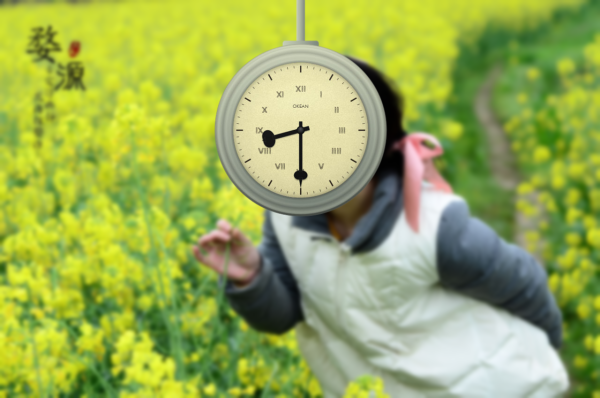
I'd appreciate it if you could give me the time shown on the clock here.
8:30
